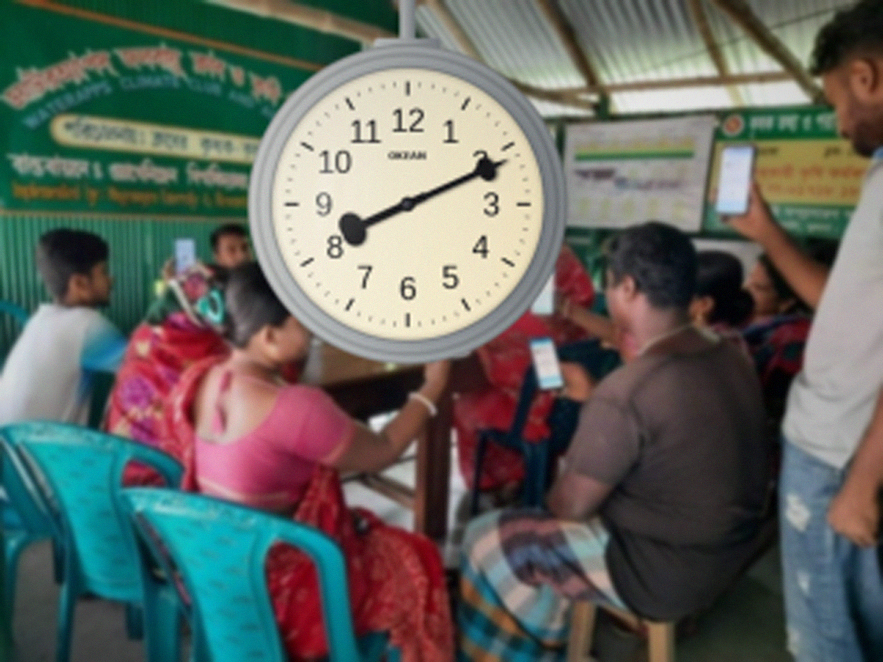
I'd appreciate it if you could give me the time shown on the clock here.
8:11
